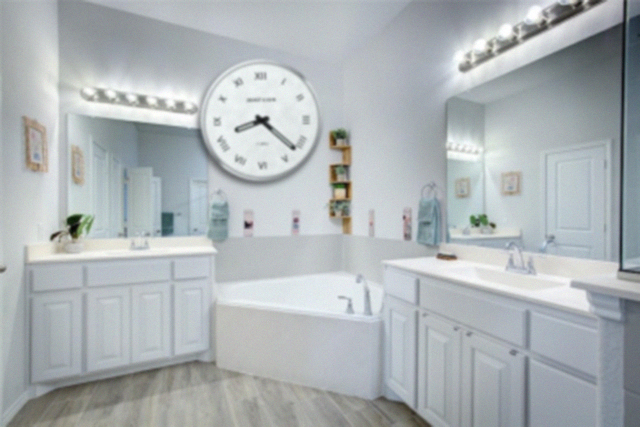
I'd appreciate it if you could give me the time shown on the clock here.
8:22
